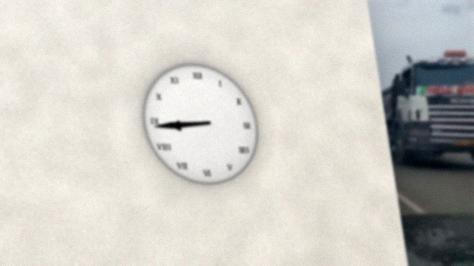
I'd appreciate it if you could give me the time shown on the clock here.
8:44
